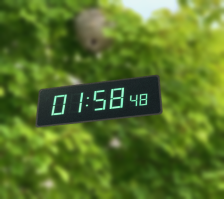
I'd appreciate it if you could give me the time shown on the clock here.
1:58:48
